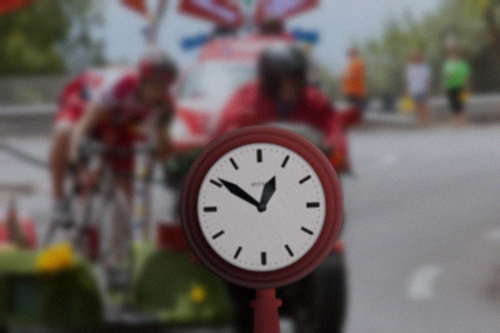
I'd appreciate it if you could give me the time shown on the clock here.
12:51
